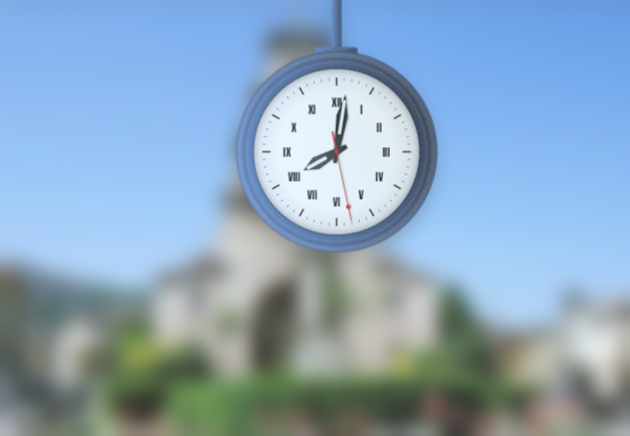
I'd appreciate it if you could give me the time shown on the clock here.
8:01:28
